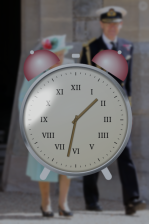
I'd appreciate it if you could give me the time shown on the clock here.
1:32
